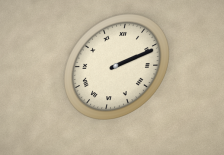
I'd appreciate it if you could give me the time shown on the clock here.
2:11
